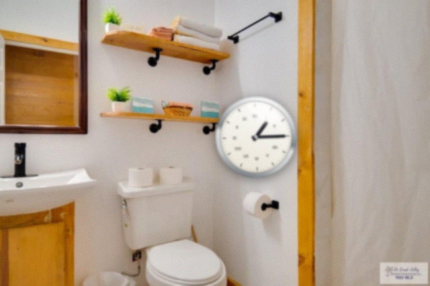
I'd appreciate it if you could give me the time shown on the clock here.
1:15
